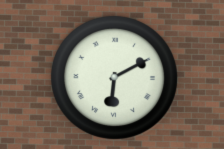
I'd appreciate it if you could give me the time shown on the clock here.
6:10
